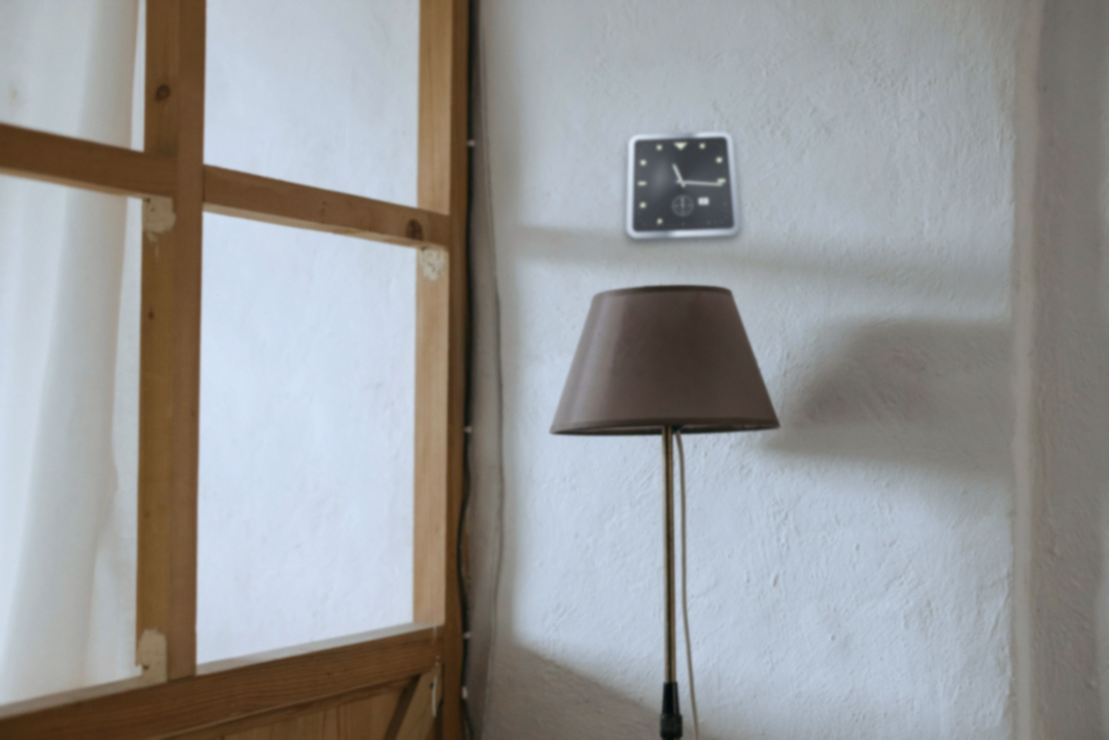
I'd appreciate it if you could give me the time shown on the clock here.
11:16
